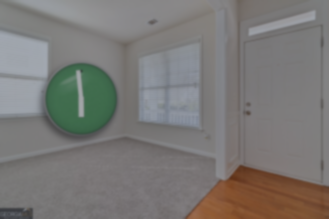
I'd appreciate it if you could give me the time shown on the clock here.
5:59
